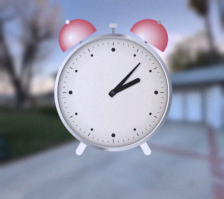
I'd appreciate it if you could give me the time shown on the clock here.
2:07
